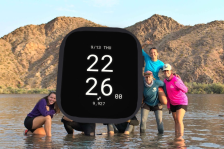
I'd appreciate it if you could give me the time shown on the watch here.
22:26
